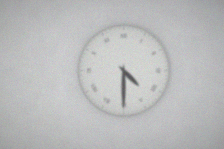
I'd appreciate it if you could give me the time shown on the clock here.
4:30
